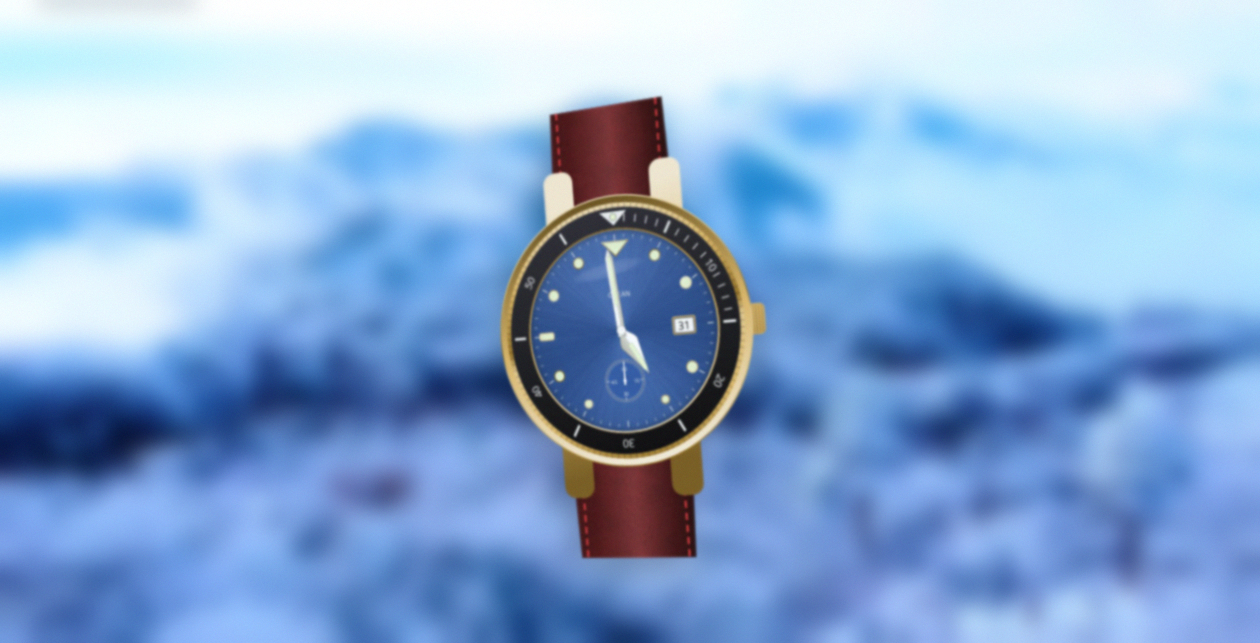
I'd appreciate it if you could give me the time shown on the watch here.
4:59
